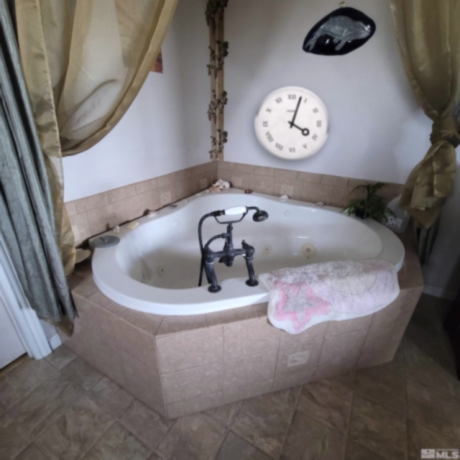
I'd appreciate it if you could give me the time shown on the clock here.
4:03
